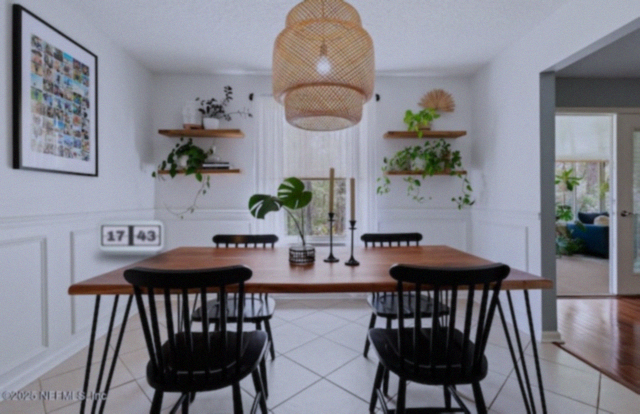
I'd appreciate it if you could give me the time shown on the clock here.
17:43
